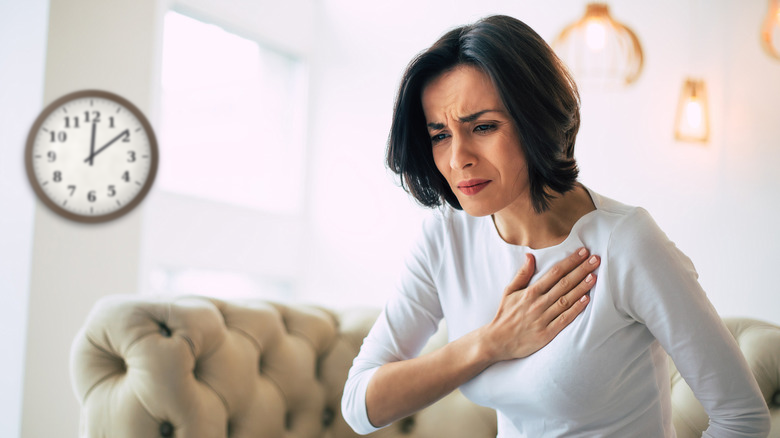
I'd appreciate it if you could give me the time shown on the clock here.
12:09
